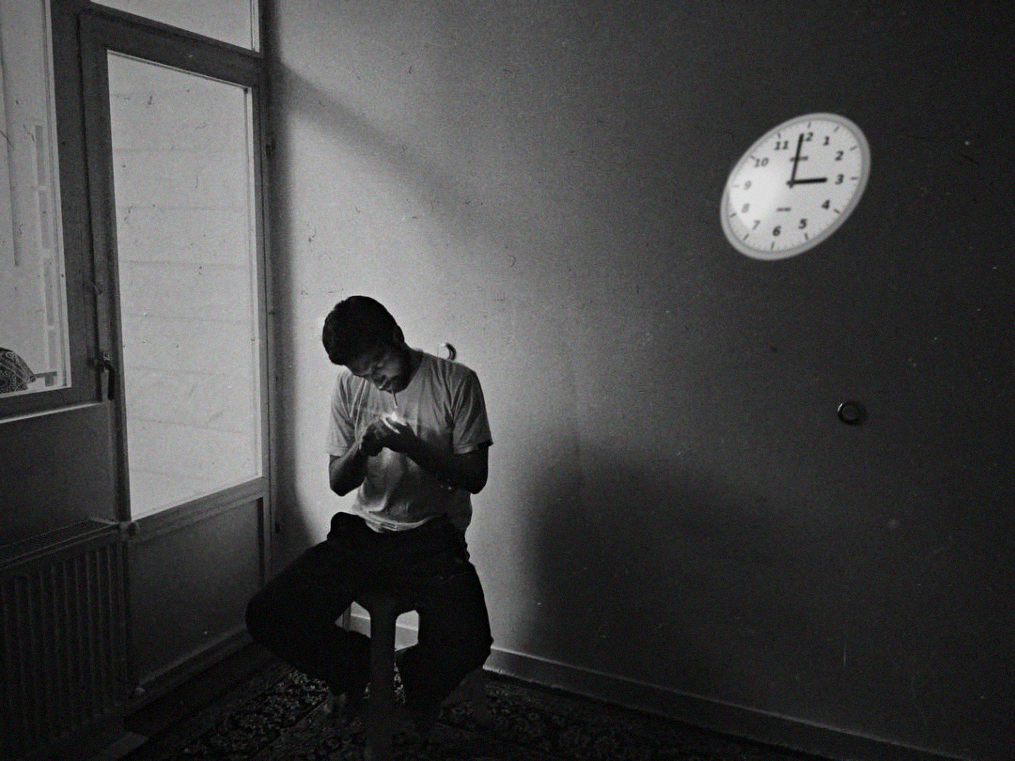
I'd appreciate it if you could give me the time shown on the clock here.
2:59
